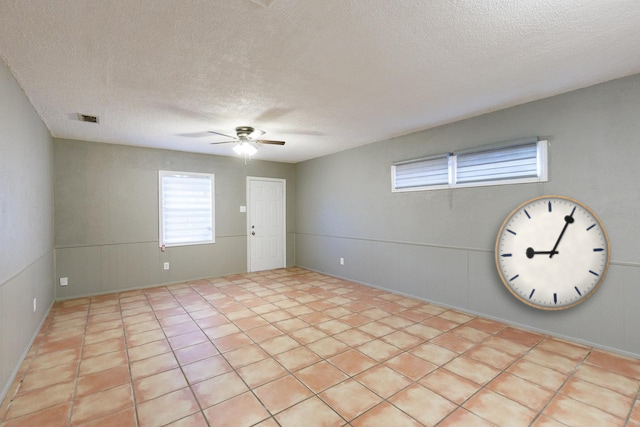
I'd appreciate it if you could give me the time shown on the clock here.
9:05
